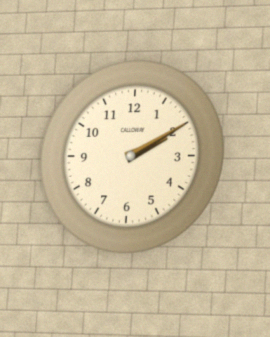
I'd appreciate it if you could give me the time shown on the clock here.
2:10
